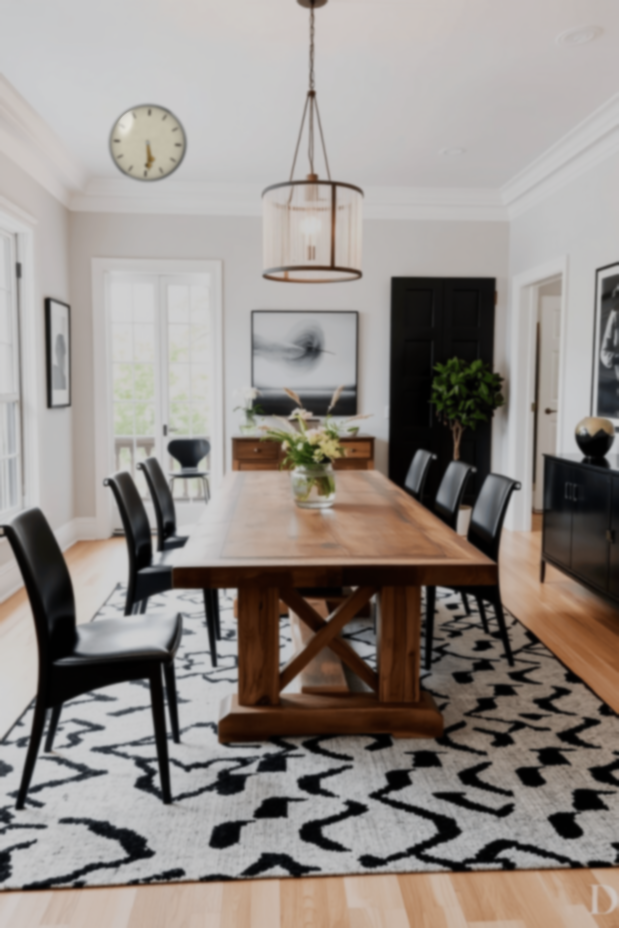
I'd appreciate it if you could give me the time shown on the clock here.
5:29
